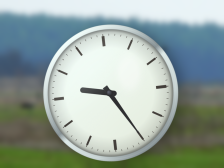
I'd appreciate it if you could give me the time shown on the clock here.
9:25
